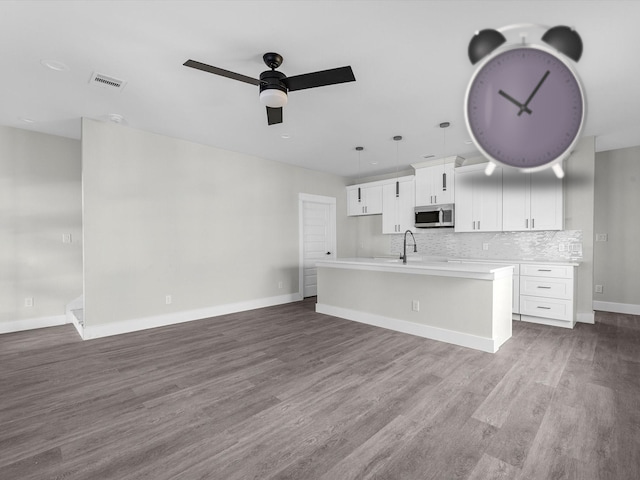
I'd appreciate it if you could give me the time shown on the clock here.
10:06
